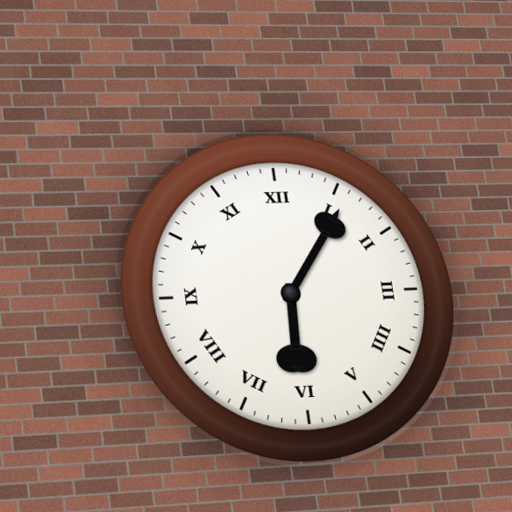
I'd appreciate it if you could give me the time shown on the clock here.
6:06
